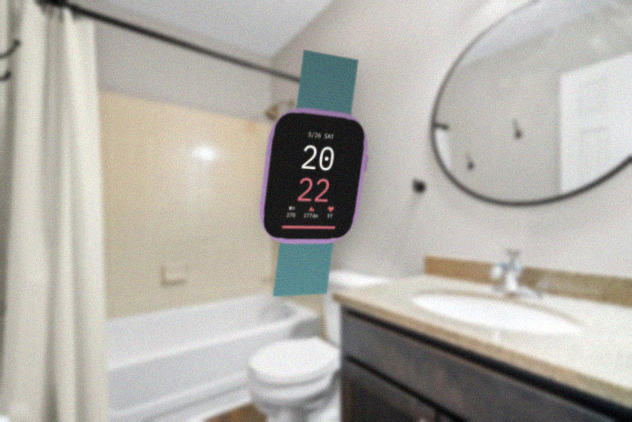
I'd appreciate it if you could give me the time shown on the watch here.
20:22
